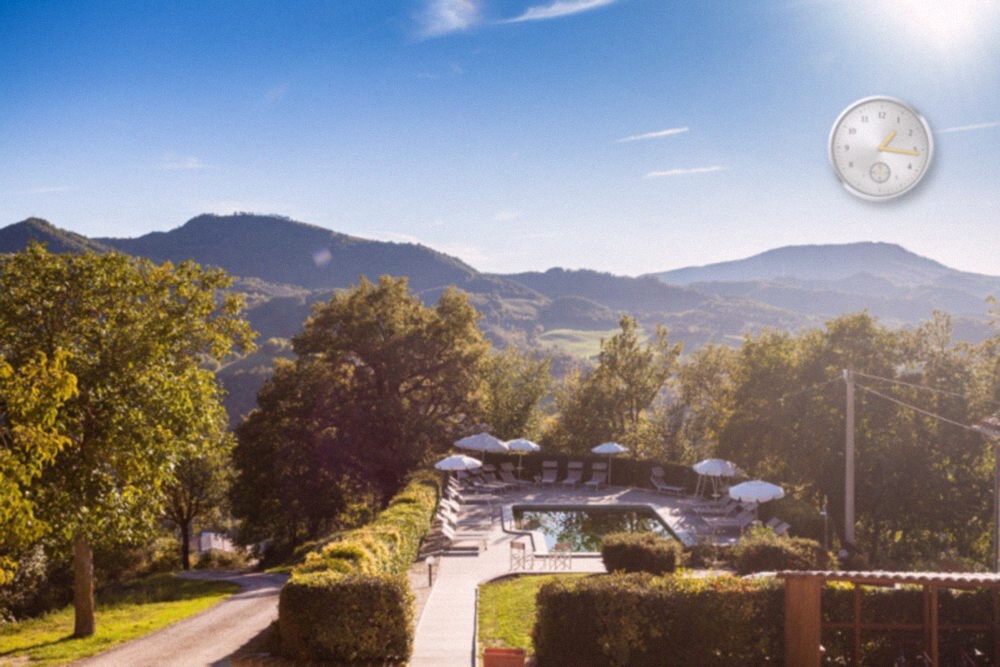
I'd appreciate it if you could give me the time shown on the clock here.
1:16
